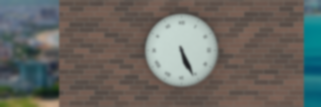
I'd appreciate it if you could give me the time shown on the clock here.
5:26
